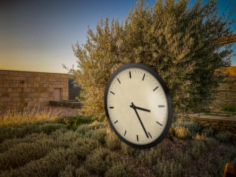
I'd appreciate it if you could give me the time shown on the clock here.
3:26
